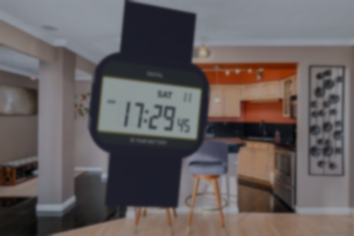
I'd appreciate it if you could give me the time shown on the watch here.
17:29:45
